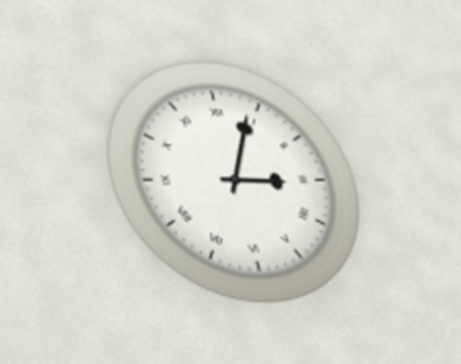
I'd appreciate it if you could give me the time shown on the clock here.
3:04
